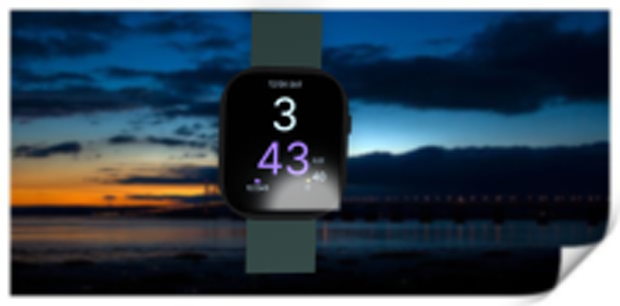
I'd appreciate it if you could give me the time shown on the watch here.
3:43
